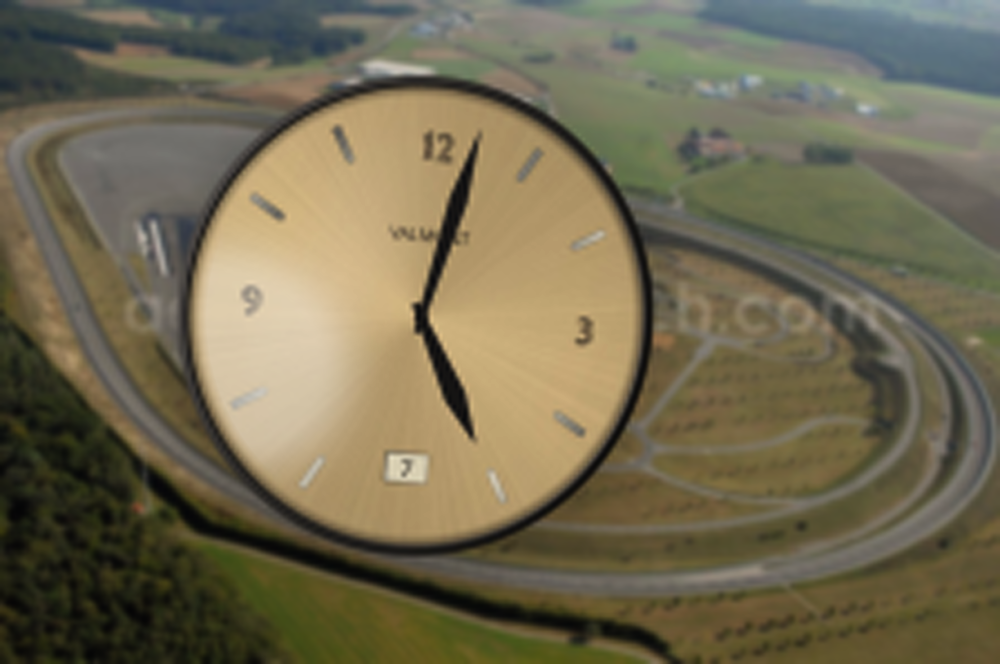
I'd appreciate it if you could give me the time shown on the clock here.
5:02
